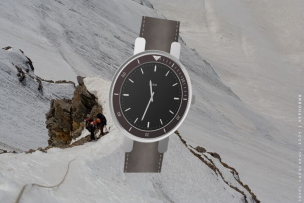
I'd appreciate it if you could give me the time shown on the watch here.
11:33
